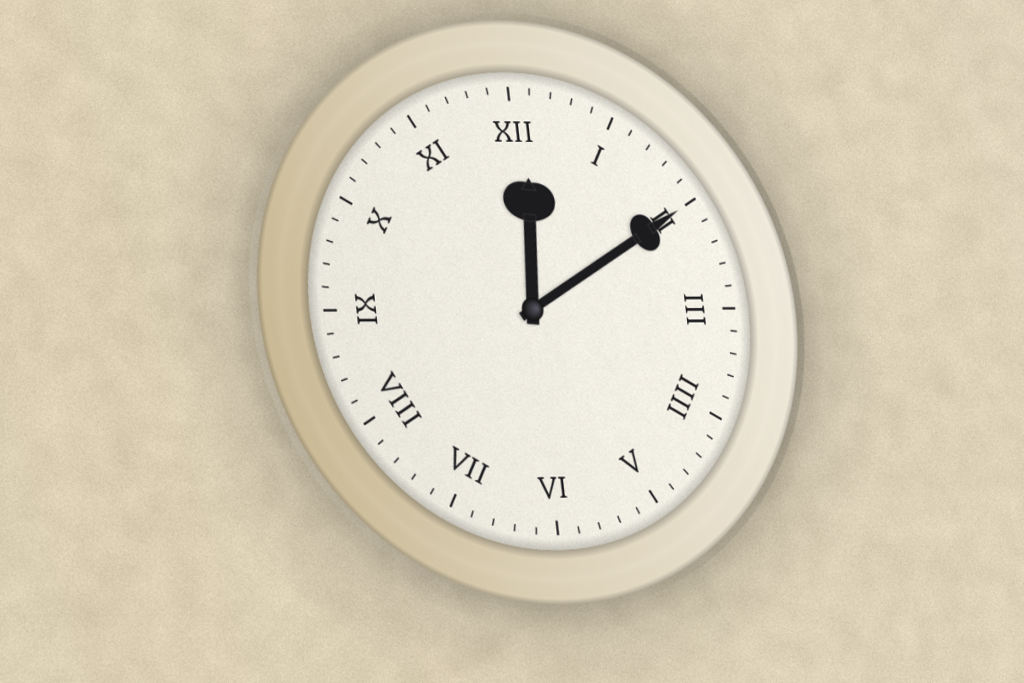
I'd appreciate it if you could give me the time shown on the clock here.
12:10
